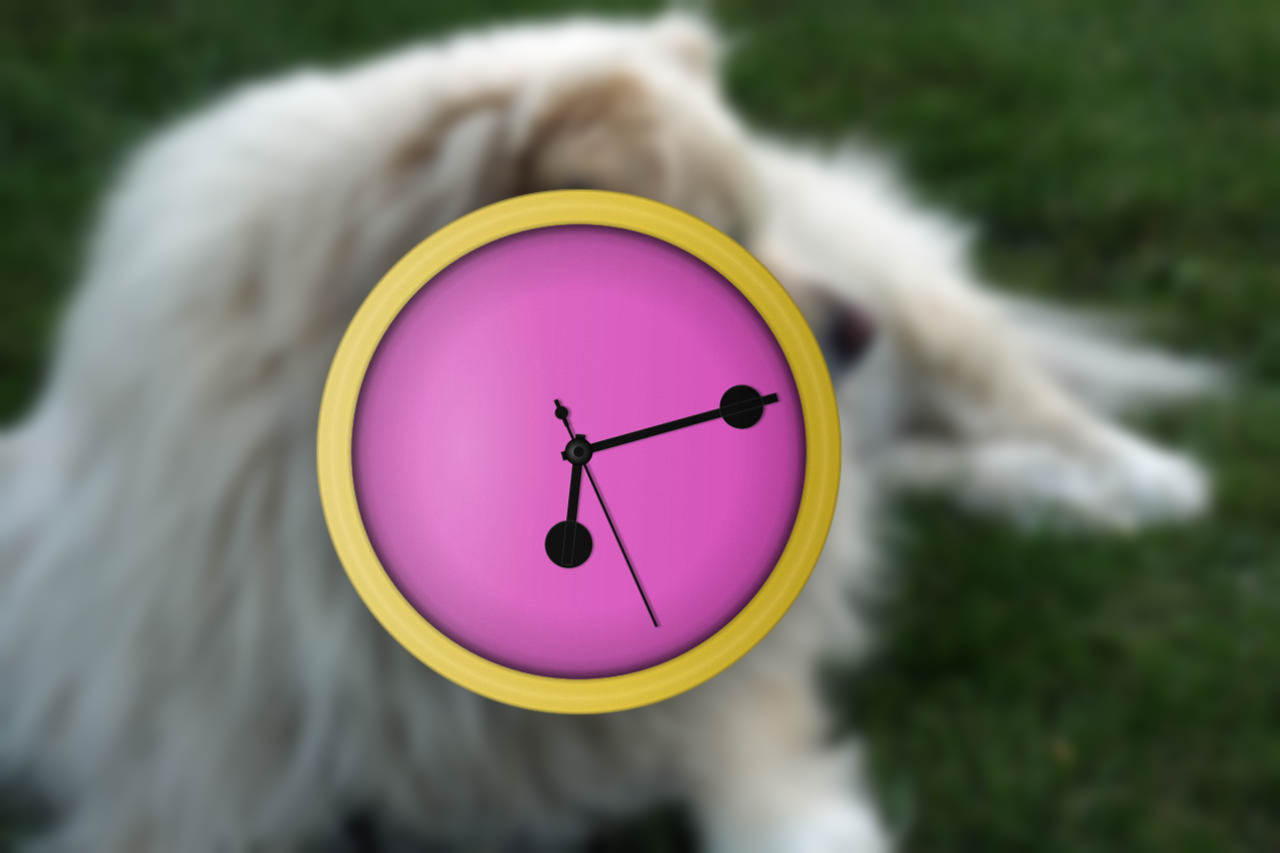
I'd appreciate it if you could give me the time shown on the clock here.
6:12:26
